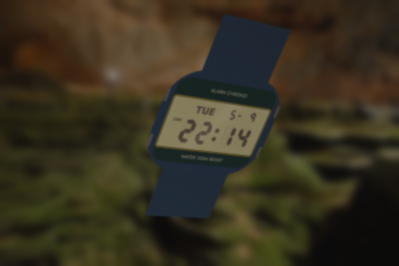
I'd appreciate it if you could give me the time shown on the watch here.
22:14
